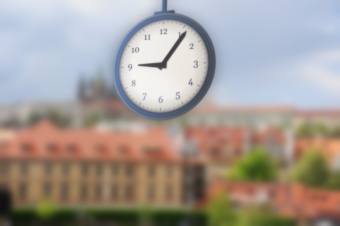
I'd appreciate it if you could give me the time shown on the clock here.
9:06
